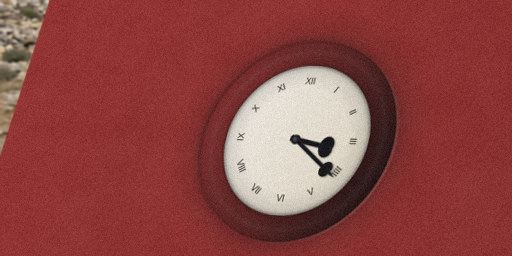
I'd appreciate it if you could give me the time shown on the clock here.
3:21
